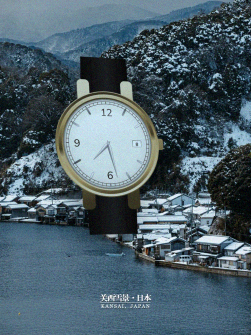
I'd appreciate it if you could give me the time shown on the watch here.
7:28
